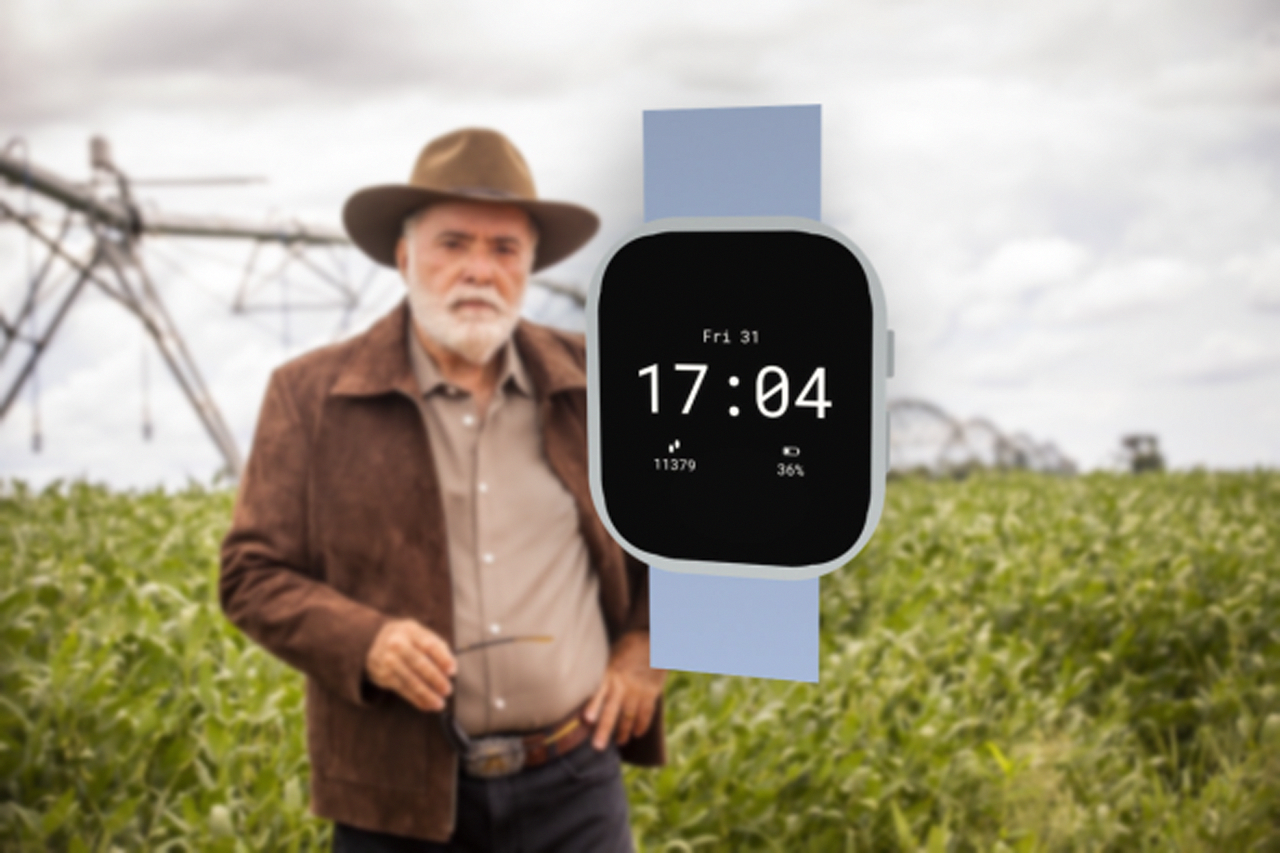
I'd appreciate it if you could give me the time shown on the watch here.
17:04
